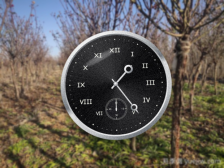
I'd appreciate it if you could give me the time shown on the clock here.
1:24
